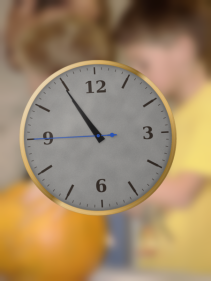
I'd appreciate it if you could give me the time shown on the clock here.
10:54:45
